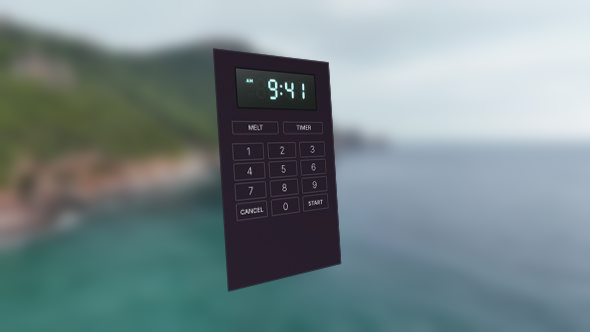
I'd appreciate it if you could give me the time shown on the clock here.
9:41
